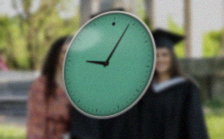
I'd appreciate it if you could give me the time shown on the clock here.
9:04
